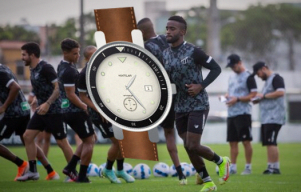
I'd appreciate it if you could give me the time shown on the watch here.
1:24
